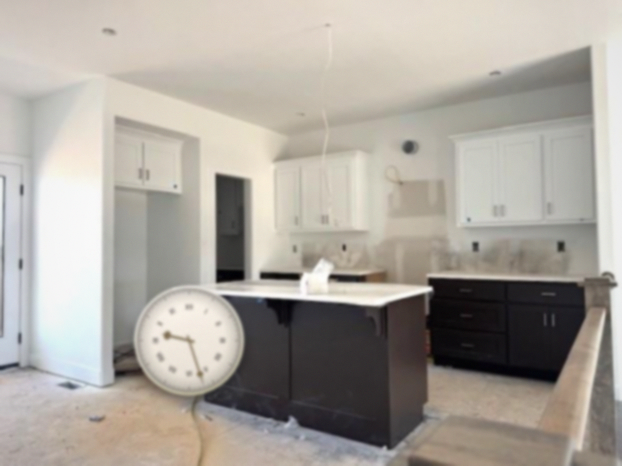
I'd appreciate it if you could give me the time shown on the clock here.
9:27
